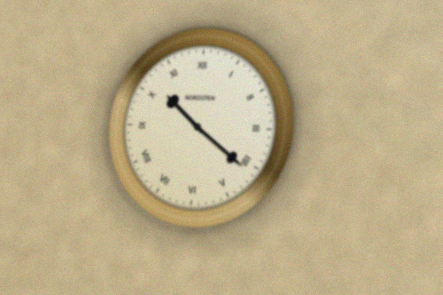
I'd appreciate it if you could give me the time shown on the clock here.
10:21
